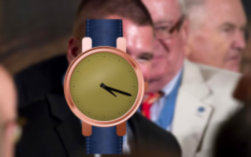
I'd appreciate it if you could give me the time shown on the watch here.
4:18
